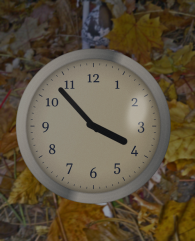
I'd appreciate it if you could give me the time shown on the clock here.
3:53
